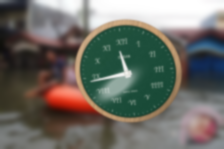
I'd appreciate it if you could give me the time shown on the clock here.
11:44
